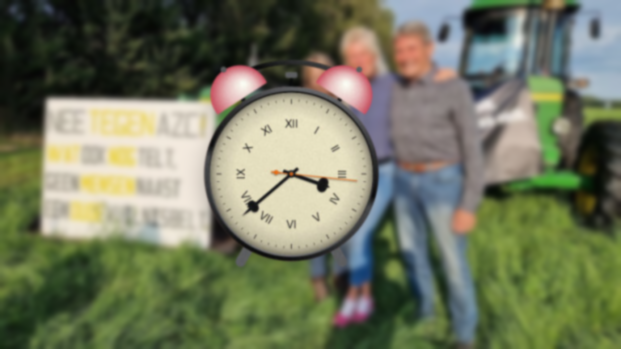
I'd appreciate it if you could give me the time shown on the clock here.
3:38:16
